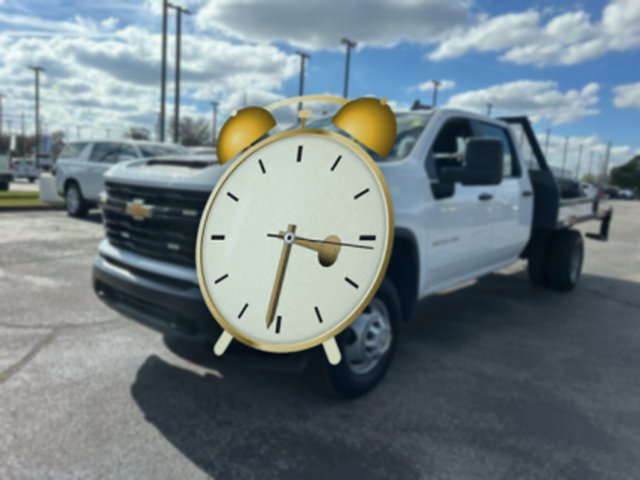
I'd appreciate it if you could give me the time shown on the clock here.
3:31:16
